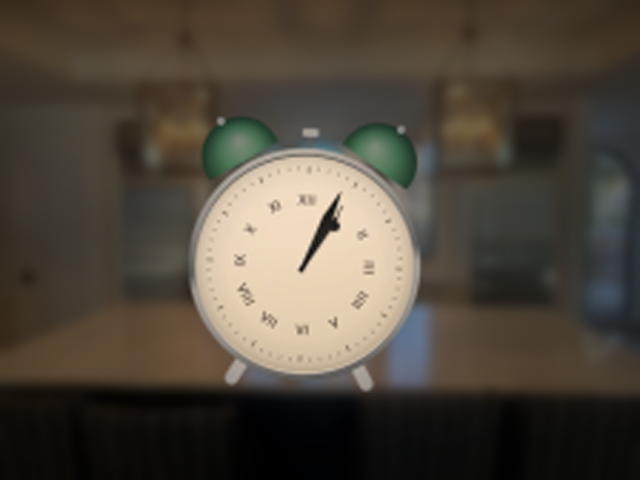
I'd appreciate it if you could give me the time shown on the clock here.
1:04
